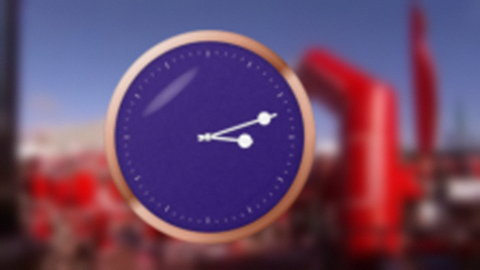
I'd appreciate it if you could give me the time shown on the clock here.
3:12
